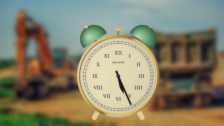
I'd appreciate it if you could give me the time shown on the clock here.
5:26
